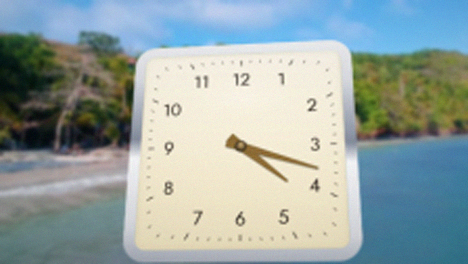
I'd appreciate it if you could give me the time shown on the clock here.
4:18
